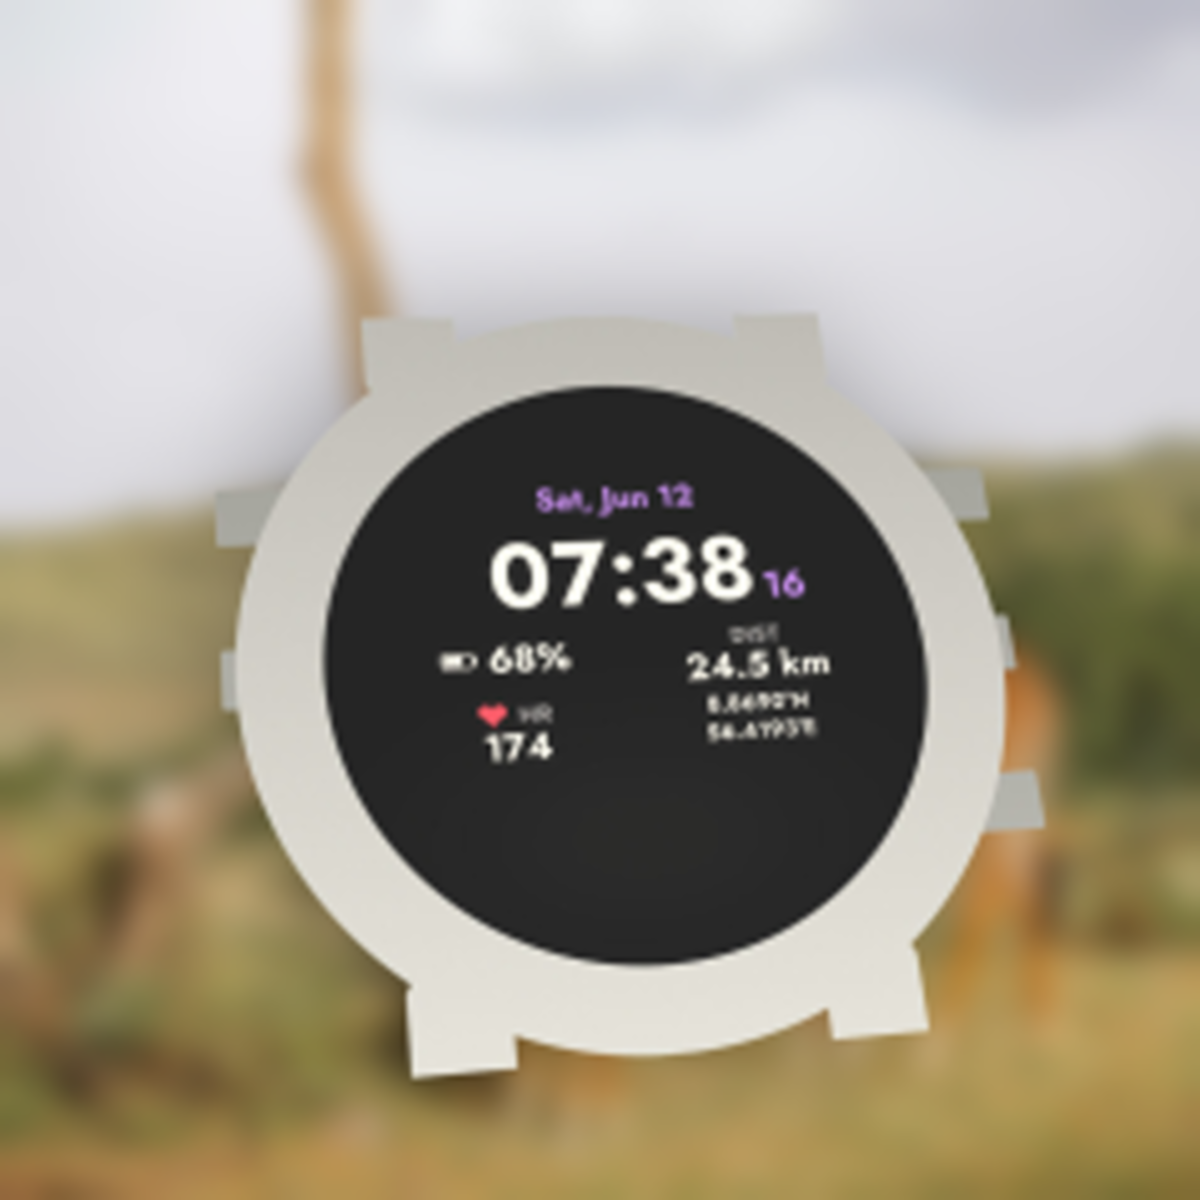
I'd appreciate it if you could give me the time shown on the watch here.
7:38:16
